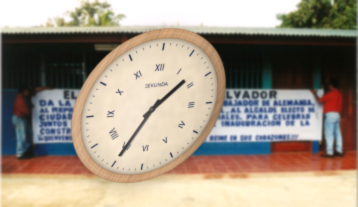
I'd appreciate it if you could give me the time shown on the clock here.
1:35
